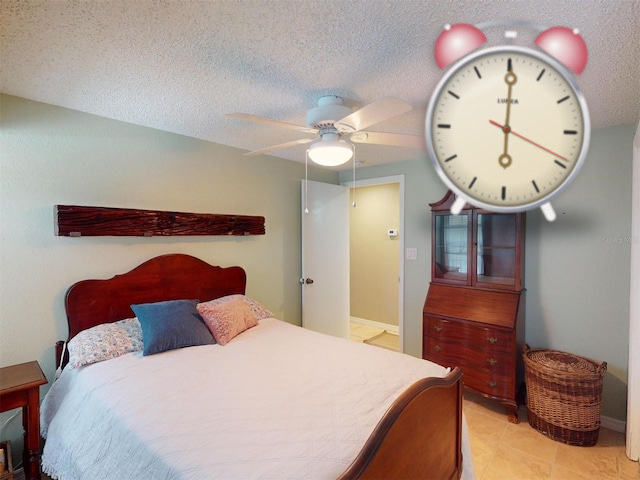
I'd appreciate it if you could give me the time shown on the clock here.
6:00:19
